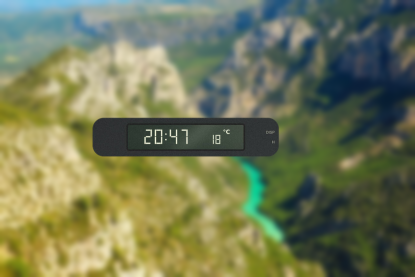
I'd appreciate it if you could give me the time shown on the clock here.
20:47
